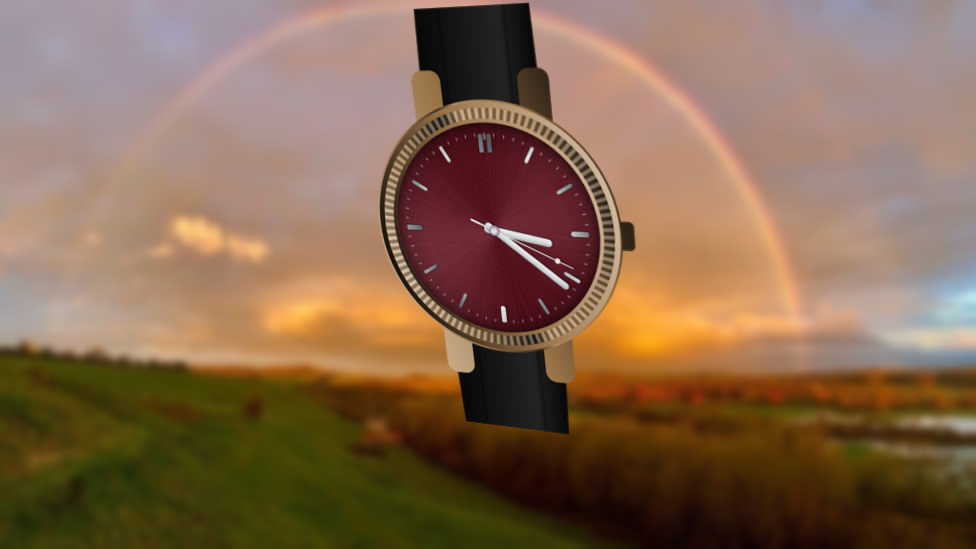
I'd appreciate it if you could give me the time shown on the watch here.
3:21:19
